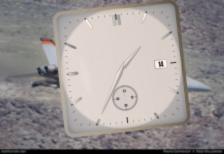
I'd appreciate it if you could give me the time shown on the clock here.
1:35
